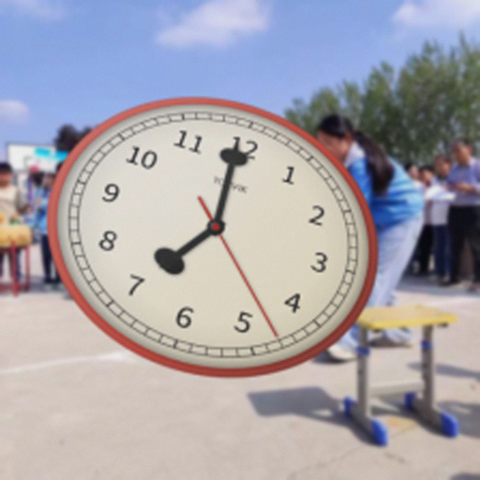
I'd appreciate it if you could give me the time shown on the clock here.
6:59:23
